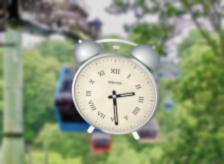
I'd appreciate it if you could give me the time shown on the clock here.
2:29
